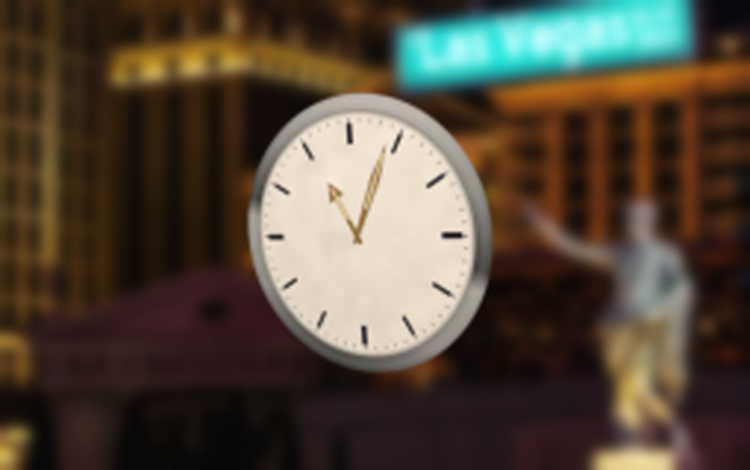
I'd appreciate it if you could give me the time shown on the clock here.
11:04
